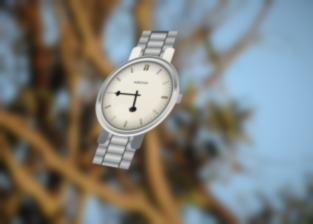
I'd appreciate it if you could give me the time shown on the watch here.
5:45
